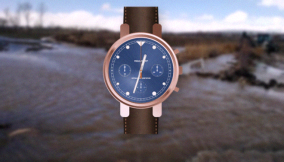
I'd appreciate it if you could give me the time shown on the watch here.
12:33
